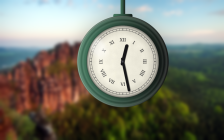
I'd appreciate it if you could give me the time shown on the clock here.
12:28
